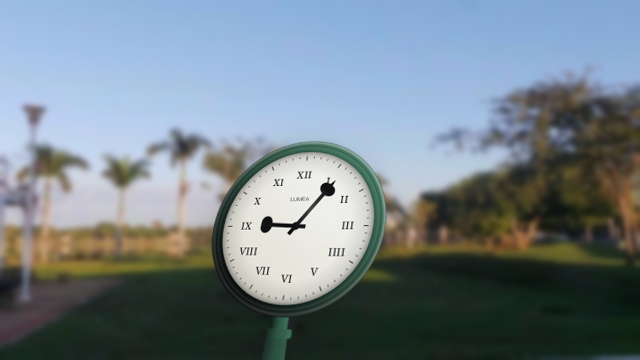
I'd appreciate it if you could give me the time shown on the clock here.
9:06
